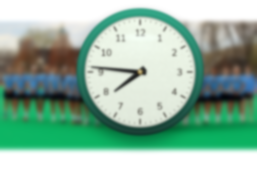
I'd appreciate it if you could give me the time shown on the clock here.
7:46
